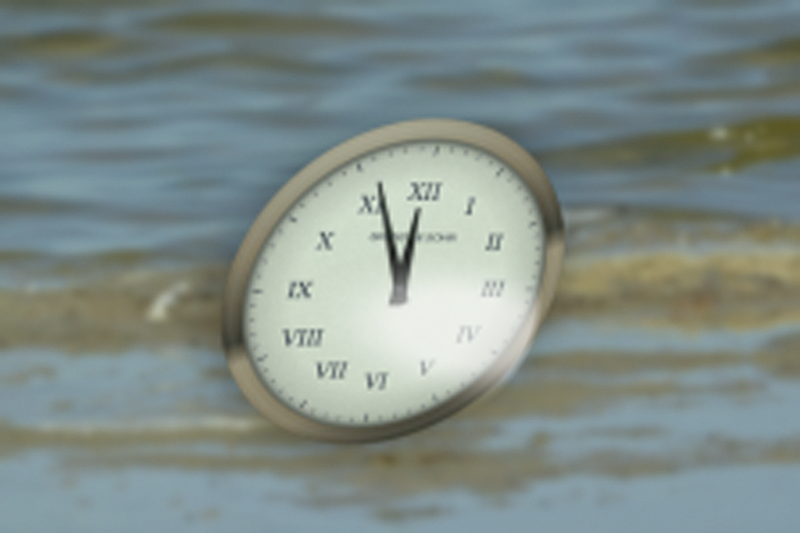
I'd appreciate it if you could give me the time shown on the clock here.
11:56
